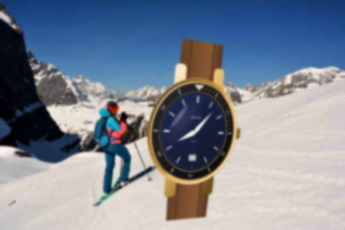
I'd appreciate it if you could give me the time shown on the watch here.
8:07
